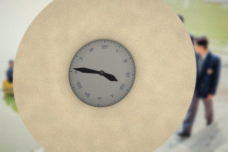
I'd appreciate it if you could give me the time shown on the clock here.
3:46
